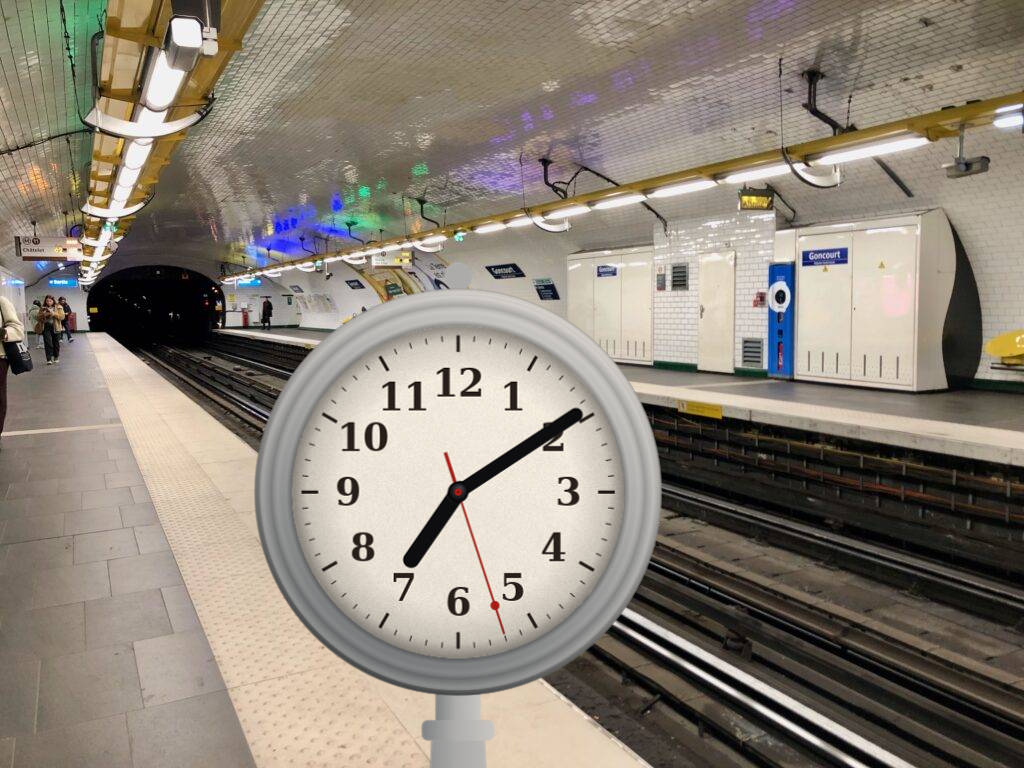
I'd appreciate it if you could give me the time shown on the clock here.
7:09:27
